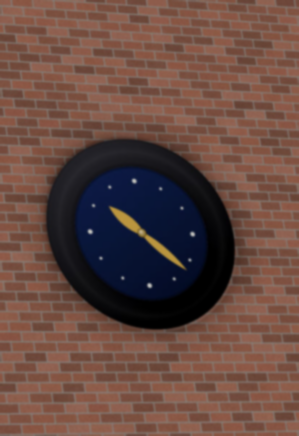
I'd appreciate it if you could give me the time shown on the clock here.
10:22
